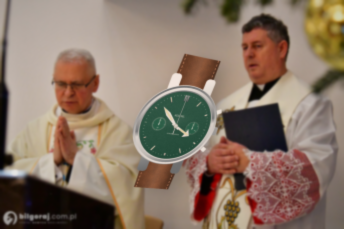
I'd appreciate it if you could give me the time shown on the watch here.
3:52
